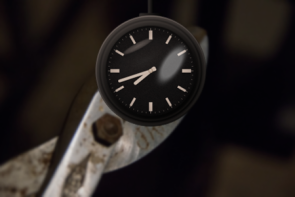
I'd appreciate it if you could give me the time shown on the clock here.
7:42
